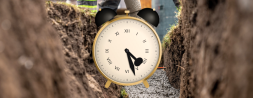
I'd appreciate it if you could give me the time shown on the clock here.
4:27
